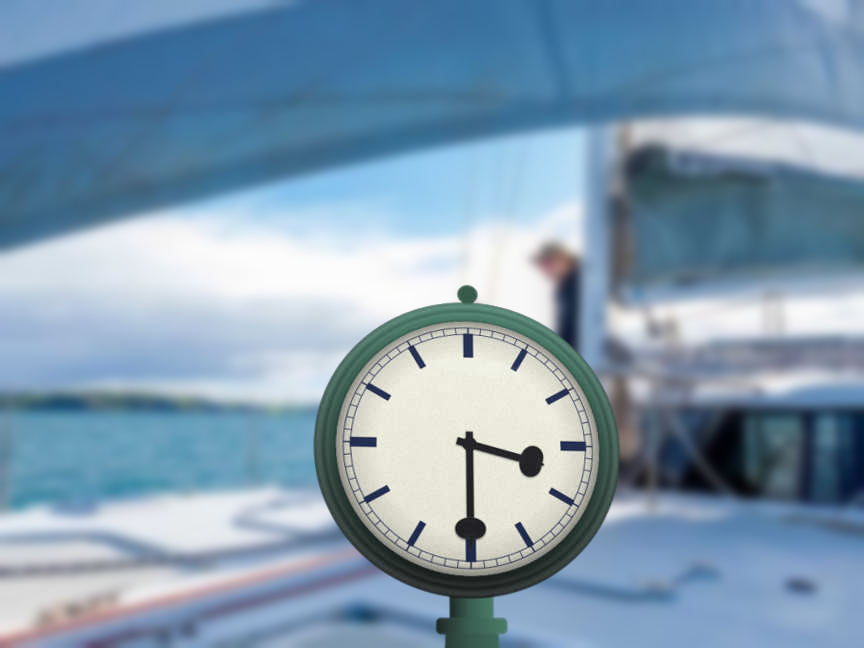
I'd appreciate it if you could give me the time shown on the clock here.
3:30
